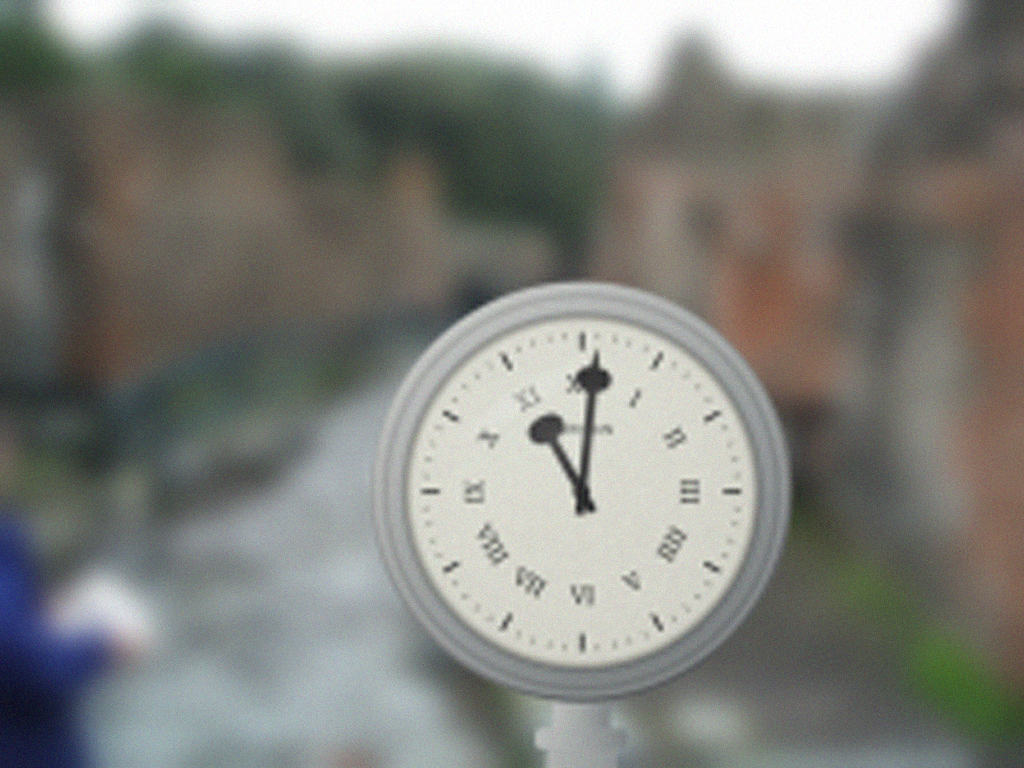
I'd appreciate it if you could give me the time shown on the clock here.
11:01
